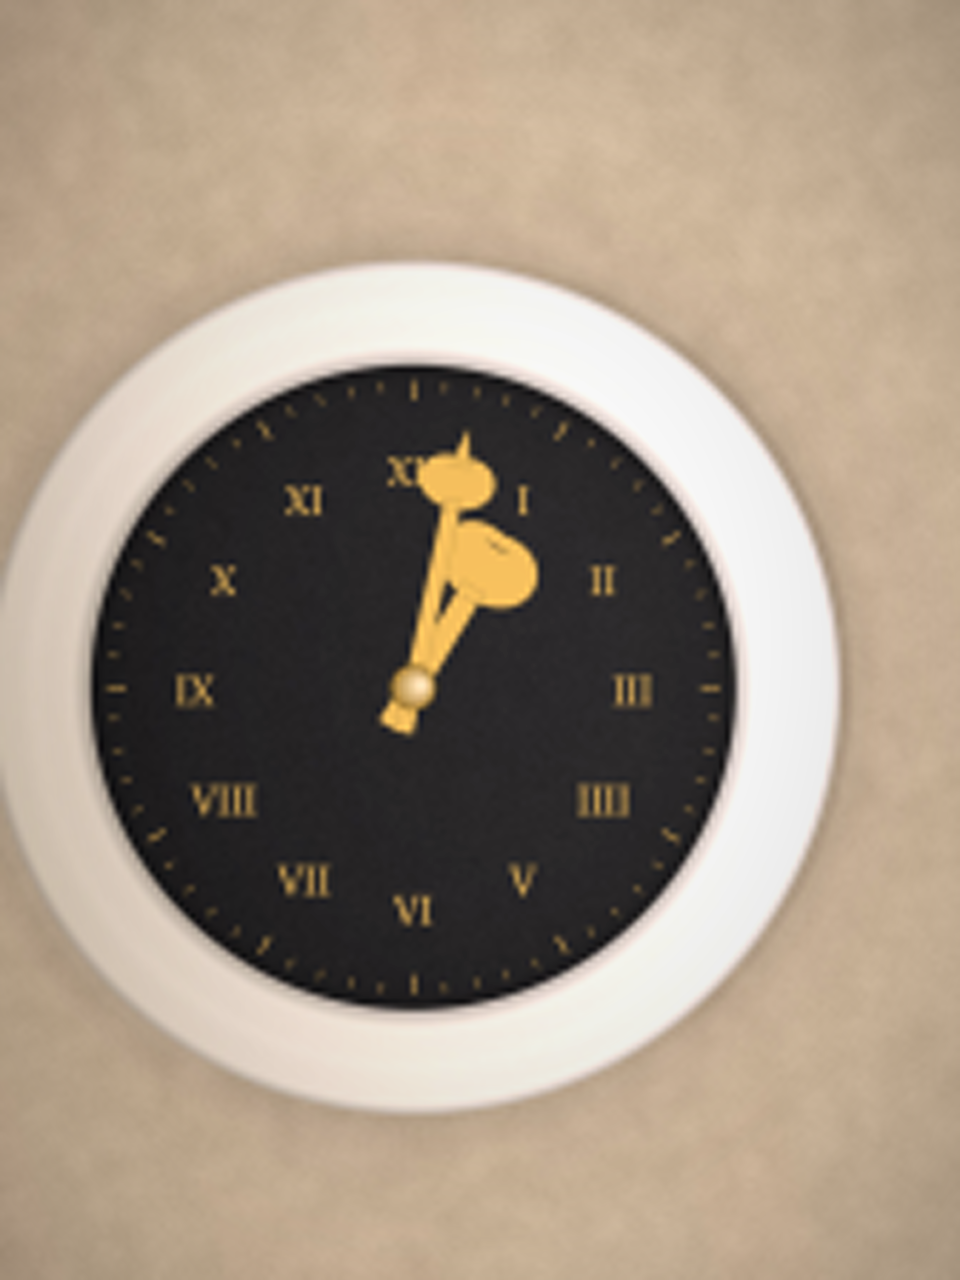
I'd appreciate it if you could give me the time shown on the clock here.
1:02
